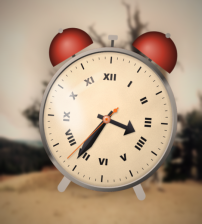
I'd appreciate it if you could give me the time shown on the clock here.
3:35:37
